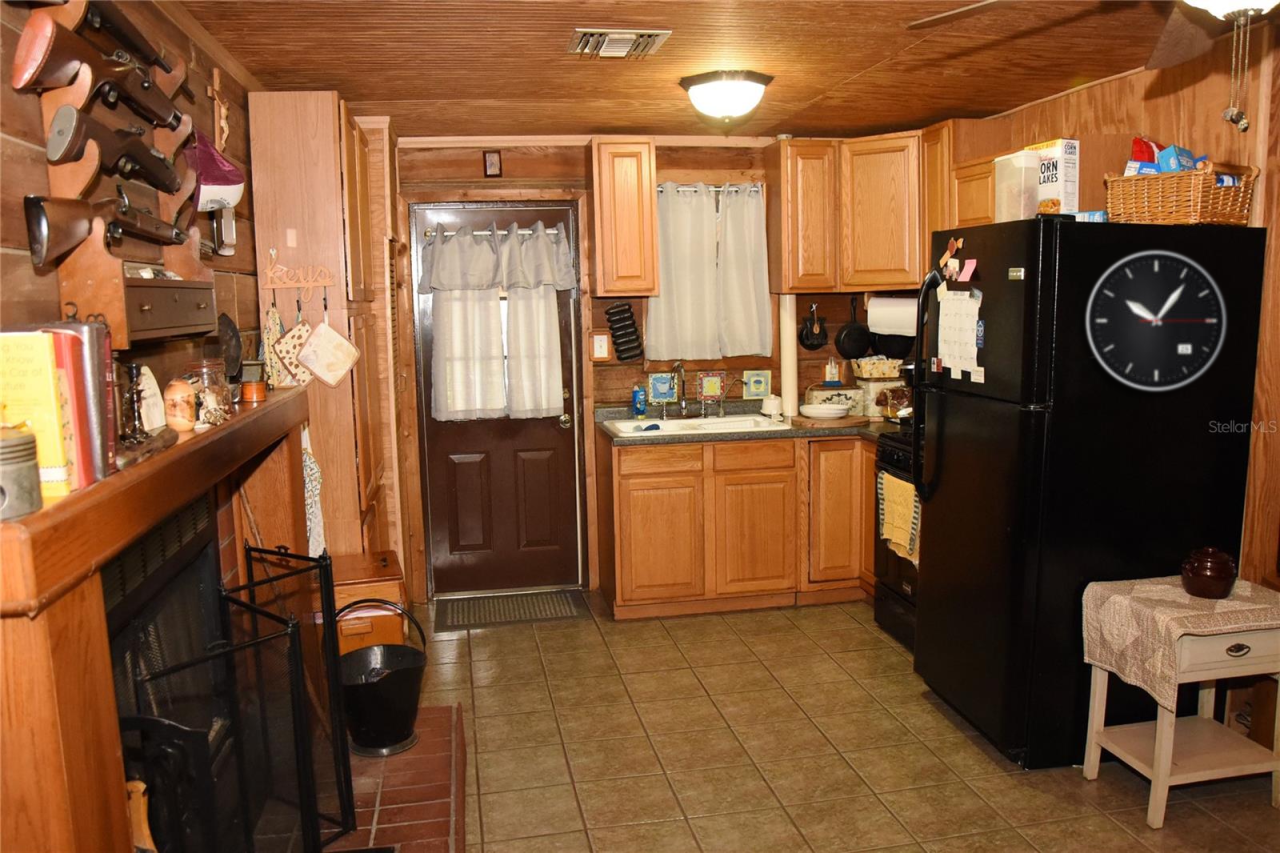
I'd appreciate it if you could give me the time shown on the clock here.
10:06:15
